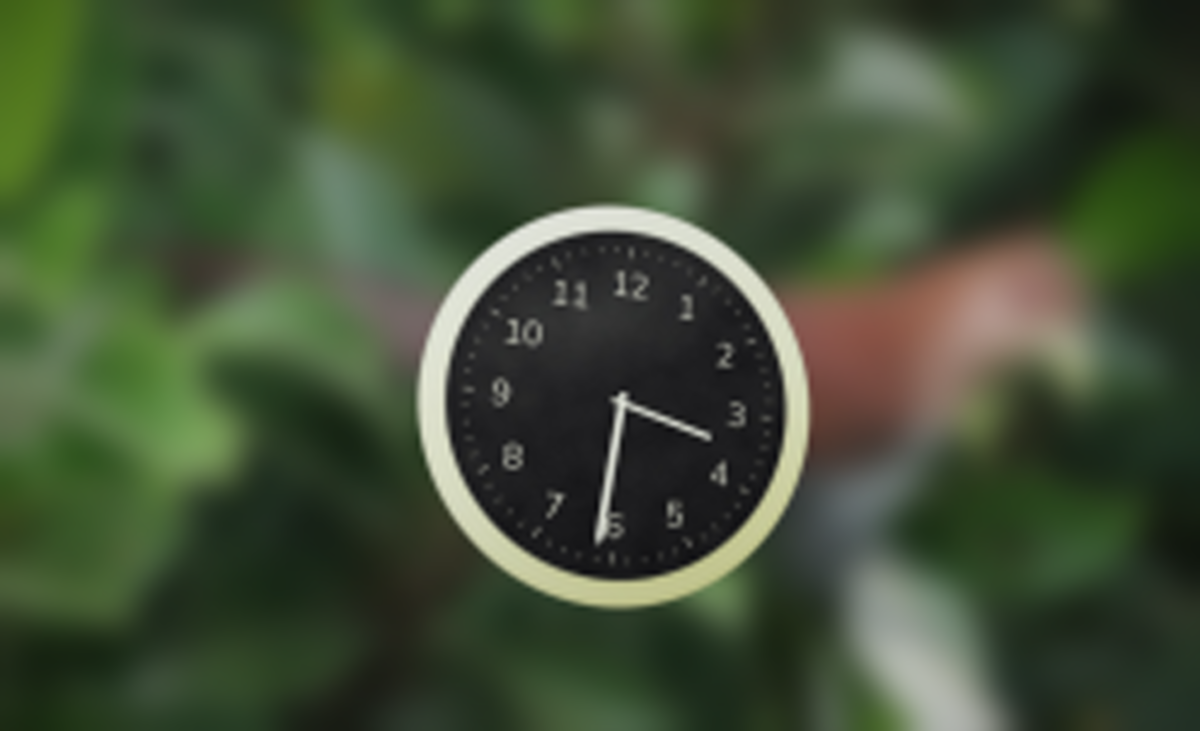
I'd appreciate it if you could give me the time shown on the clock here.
3:31
